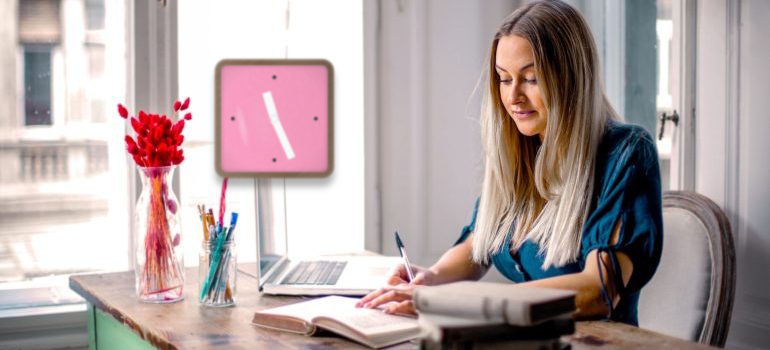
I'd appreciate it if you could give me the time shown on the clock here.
11:26
